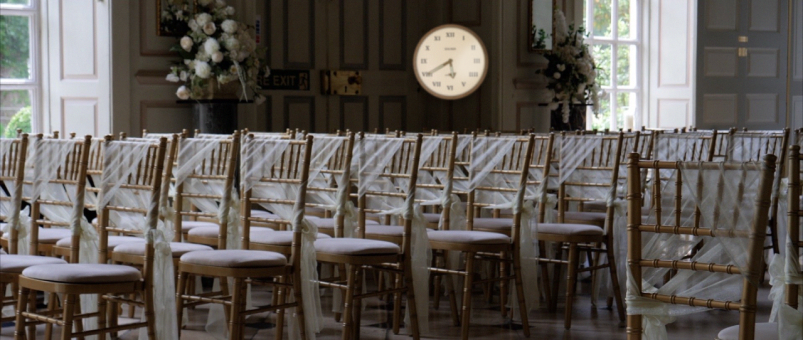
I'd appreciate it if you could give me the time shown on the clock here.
5:40
